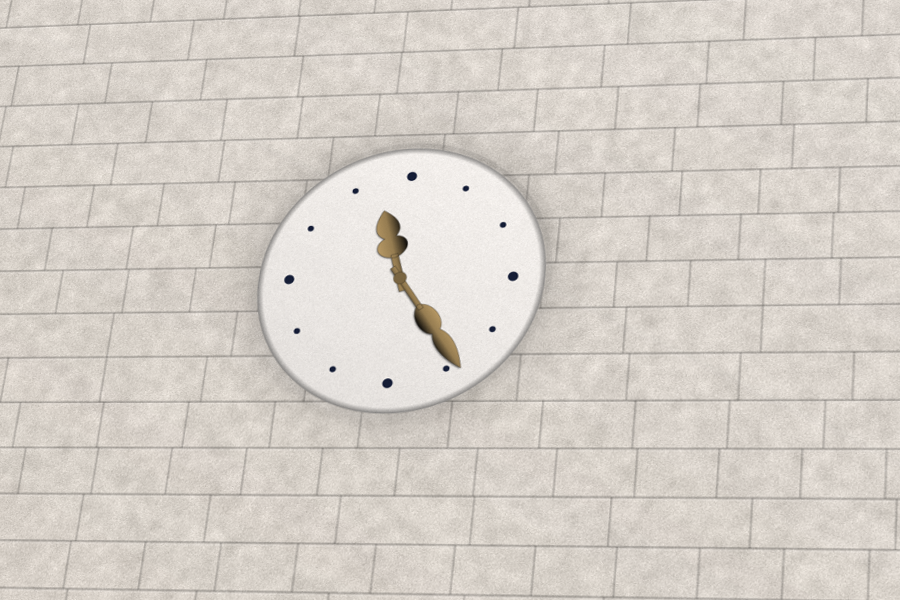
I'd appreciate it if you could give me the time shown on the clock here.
11:24
